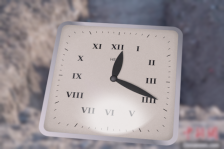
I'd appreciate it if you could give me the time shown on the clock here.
12:19
